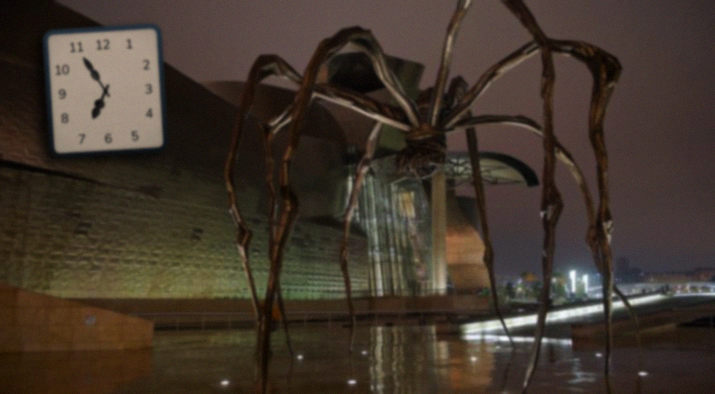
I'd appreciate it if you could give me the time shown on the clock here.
6:55
